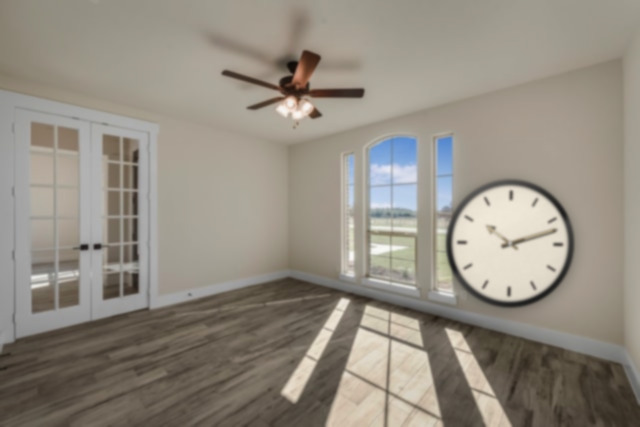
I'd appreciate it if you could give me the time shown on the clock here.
10:12
